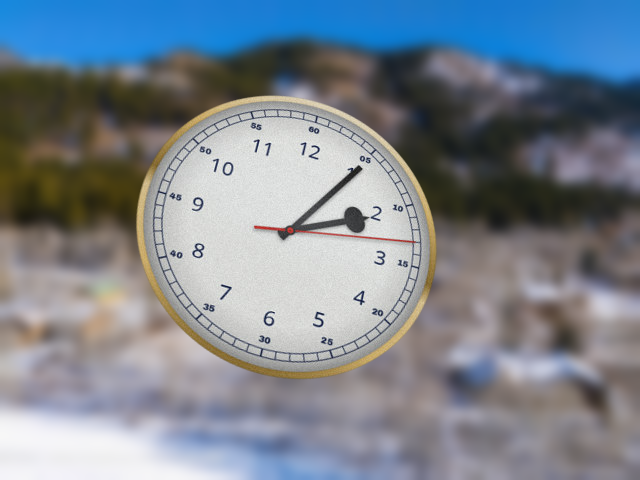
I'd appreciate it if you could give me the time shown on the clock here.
2:05:13
